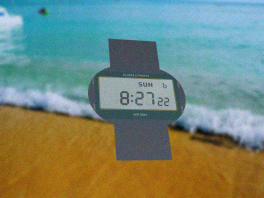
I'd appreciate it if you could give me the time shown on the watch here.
8:27:22
